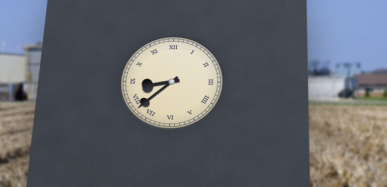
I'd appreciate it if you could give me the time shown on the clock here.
8:38
